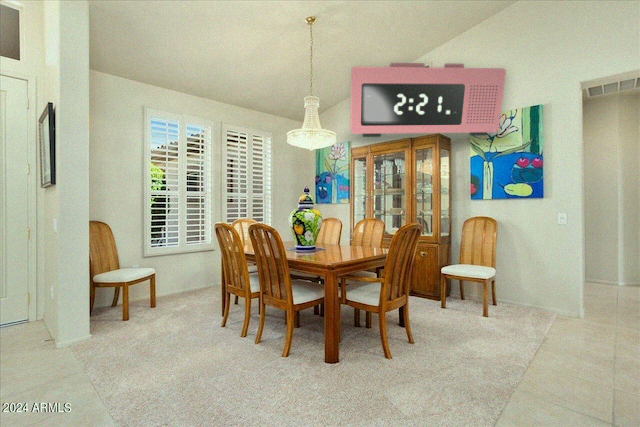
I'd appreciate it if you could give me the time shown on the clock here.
2:21
